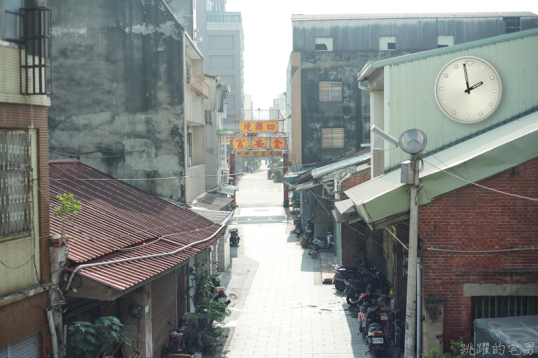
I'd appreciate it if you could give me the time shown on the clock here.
1:58
